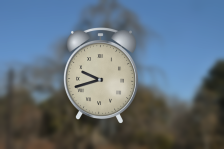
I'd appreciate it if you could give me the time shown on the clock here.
9:42
